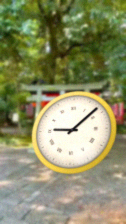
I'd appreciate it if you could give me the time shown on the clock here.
9:08
